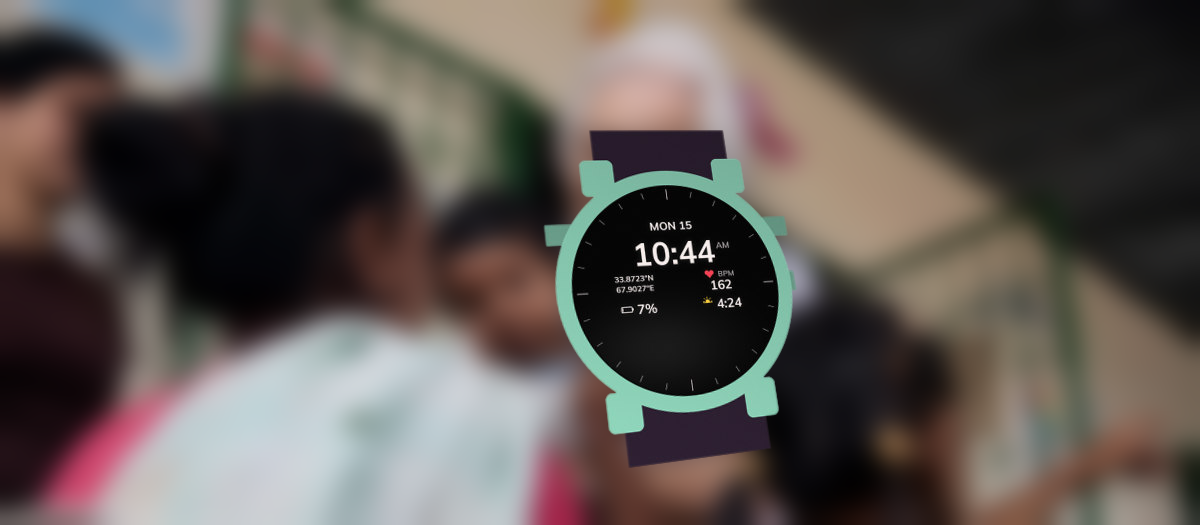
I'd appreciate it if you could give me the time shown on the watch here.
10:44
